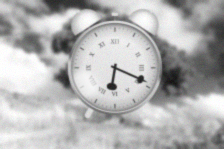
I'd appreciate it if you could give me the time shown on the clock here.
6:19
